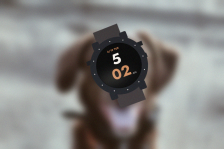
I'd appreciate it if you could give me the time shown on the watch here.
5:02
